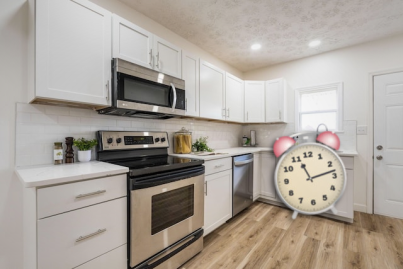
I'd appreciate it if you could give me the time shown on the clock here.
11:13
